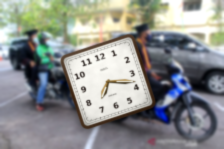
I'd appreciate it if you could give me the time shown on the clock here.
7:18
